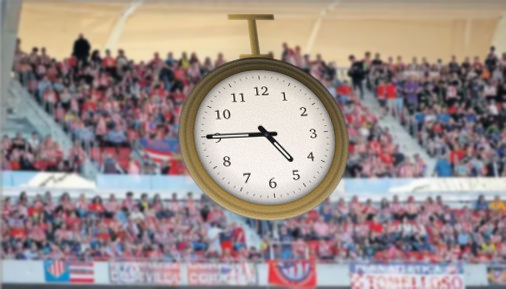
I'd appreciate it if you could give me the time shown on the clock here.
4:45
